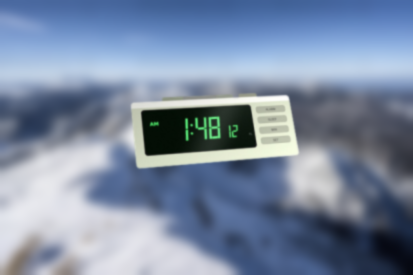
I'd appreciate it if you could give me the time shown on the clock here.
1:48:12
